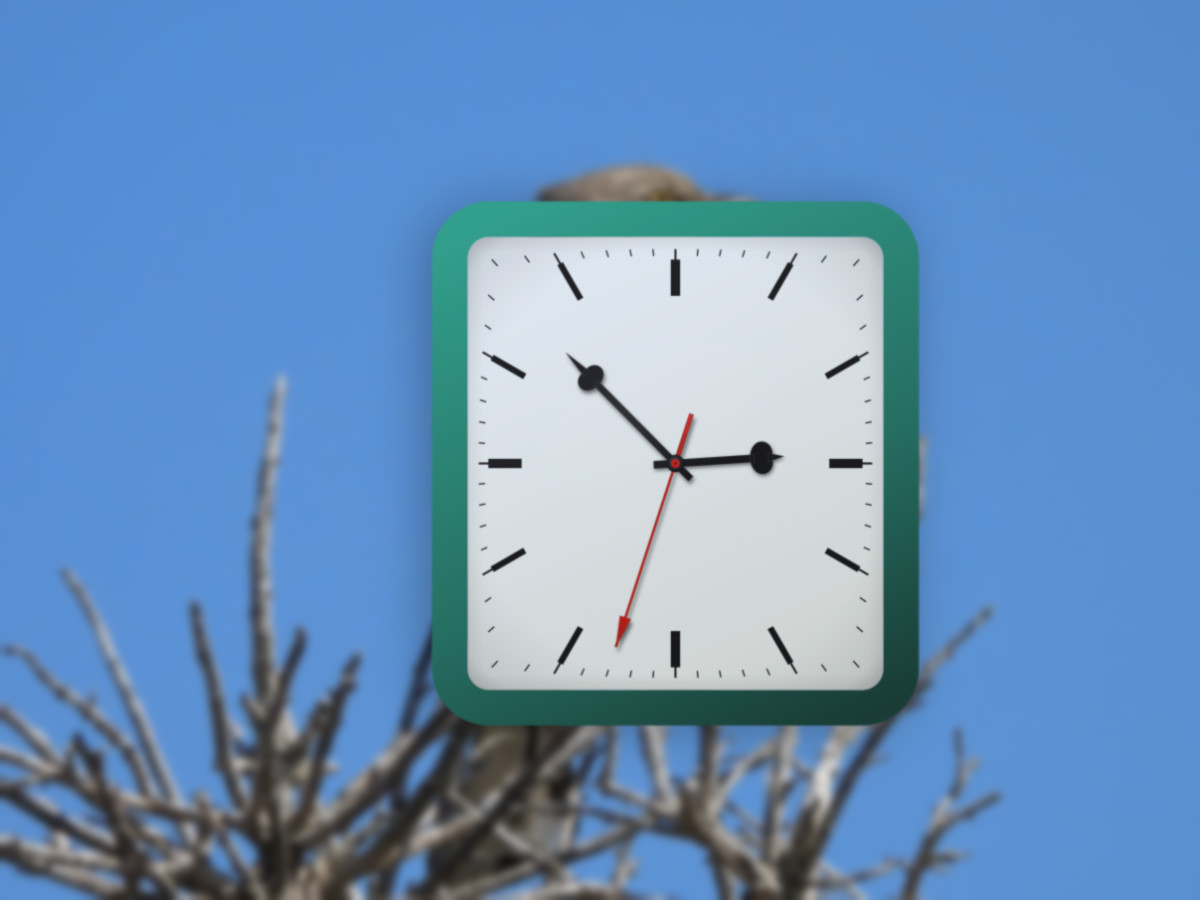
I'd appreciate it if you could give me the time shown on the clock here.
2:52:33
